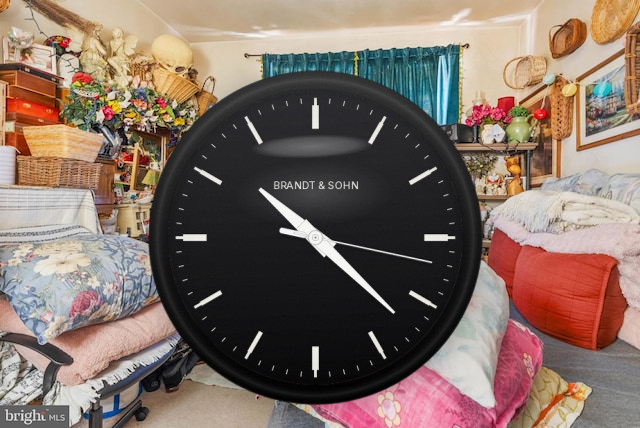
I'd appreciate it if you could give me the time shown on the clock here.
10:22:17
